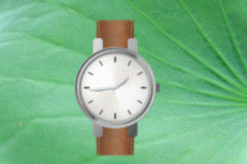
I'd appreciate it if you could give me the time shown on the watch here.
1:44
